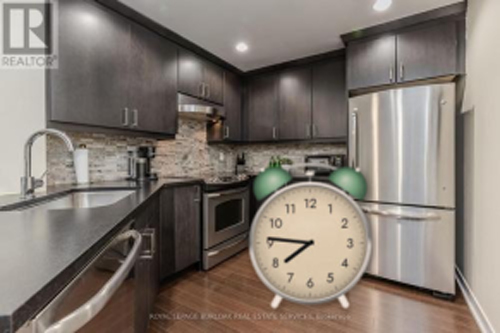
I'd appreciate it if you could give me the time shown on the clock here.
7:46
